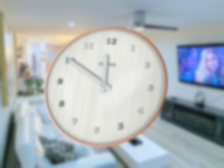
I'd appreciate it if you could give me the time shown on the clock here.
11:50
